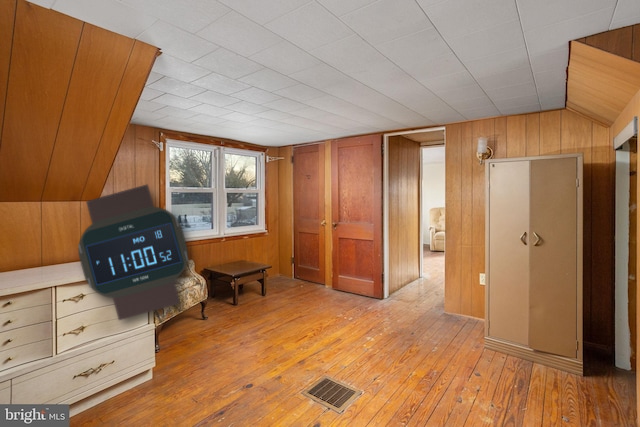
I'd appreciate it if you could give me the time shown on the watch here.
11:00:52
